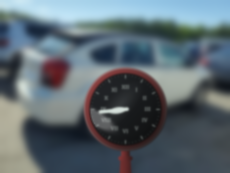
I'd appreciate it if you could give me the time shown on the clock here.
8:44
